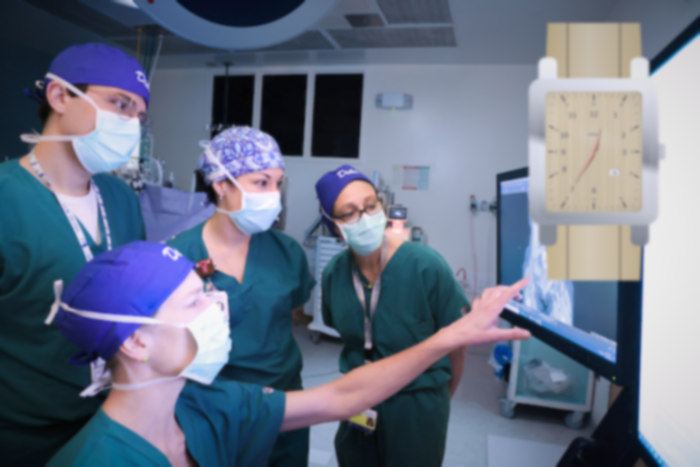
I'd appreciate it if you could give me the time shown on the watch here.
12:35
